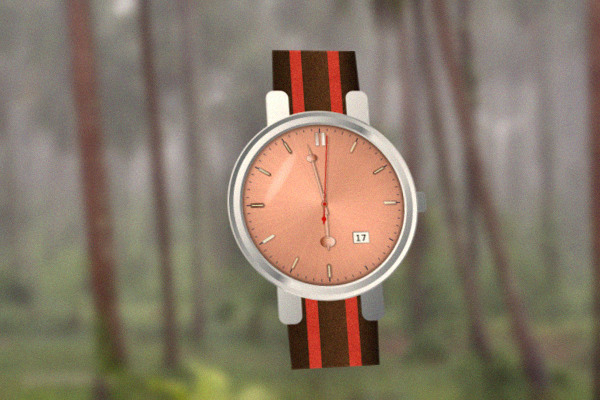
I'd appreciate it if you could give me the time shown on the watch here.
5:58:01
